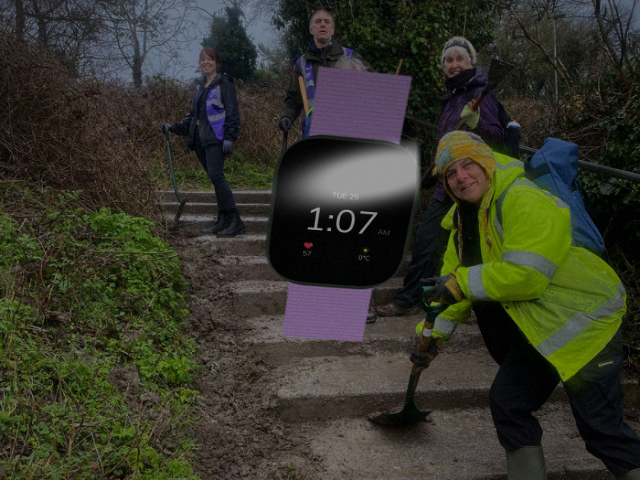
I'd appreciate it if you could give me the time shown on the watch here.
1:07
